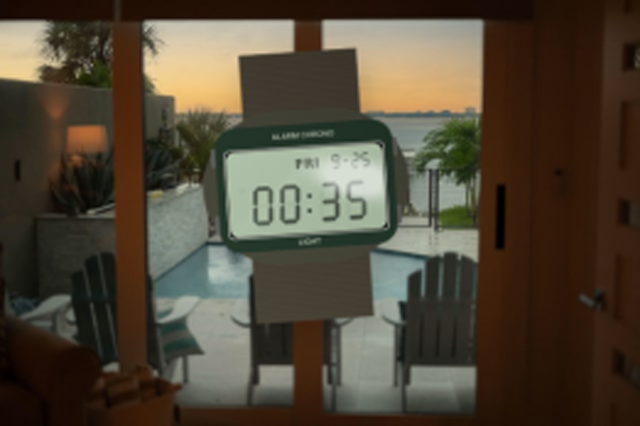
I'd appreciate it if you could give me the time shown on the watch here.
0:35
